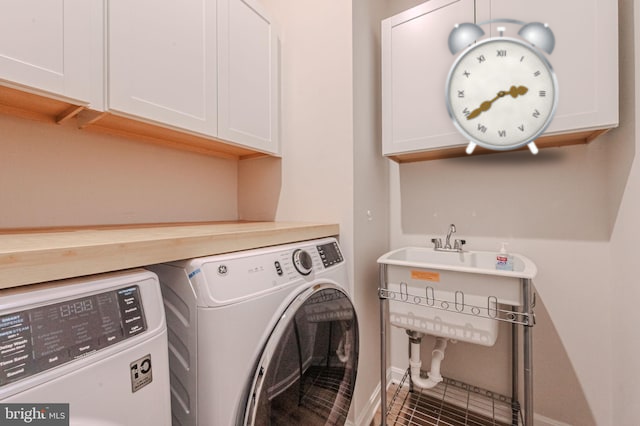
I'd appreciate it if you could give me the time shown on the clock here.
2:39
